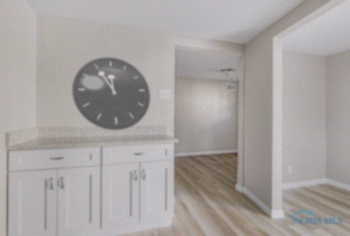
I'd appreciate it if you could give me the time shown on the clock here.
11:55
